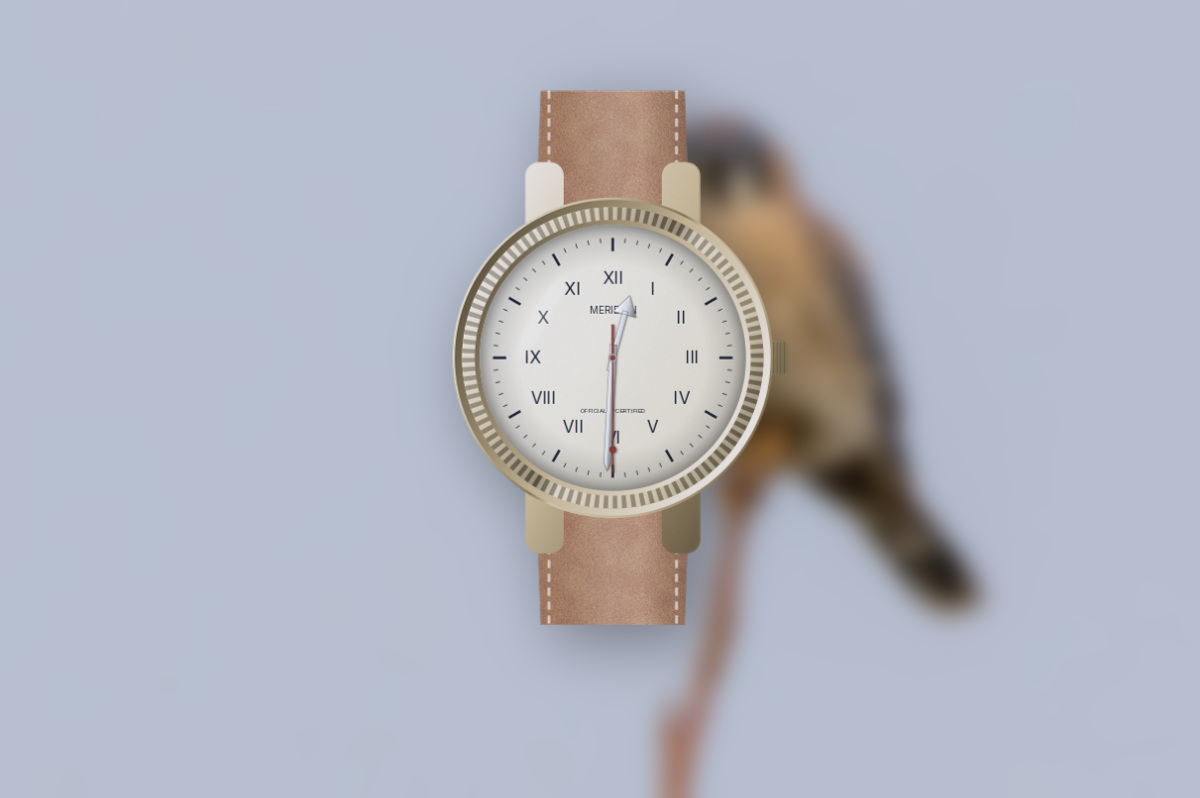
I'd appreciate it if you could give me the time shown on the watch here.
12:30:30
